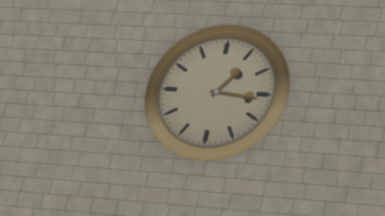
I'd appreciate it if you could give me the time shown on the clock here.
1:16
